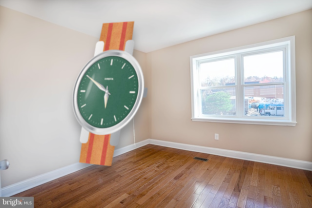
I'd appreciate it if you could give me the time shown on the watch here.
5:50
